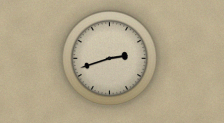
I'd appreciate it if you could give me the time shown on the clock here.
2:42
